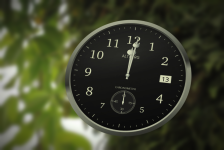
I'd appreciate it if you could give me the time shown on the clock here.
12:01
